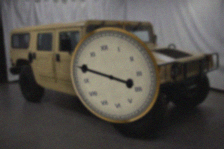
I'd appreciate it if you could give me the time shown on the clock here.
3:49
